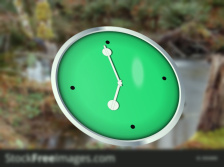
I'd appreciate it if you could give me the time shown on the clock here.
6:59
